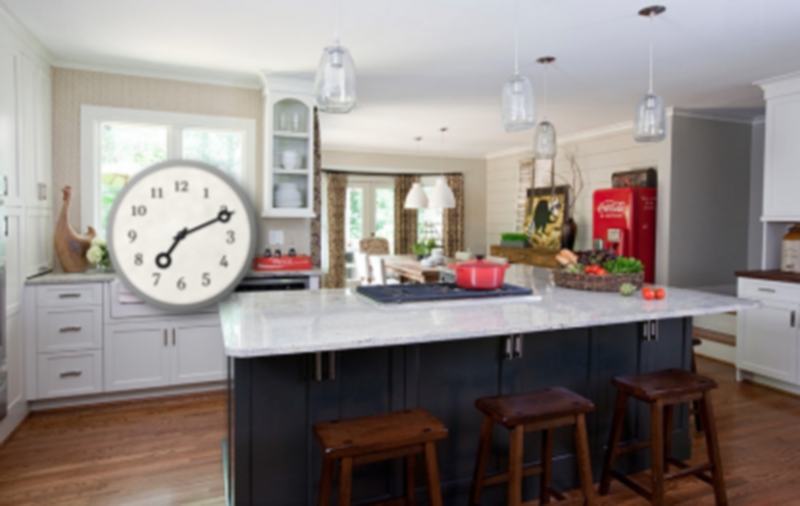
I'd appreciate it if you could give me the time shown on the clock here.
7:11
